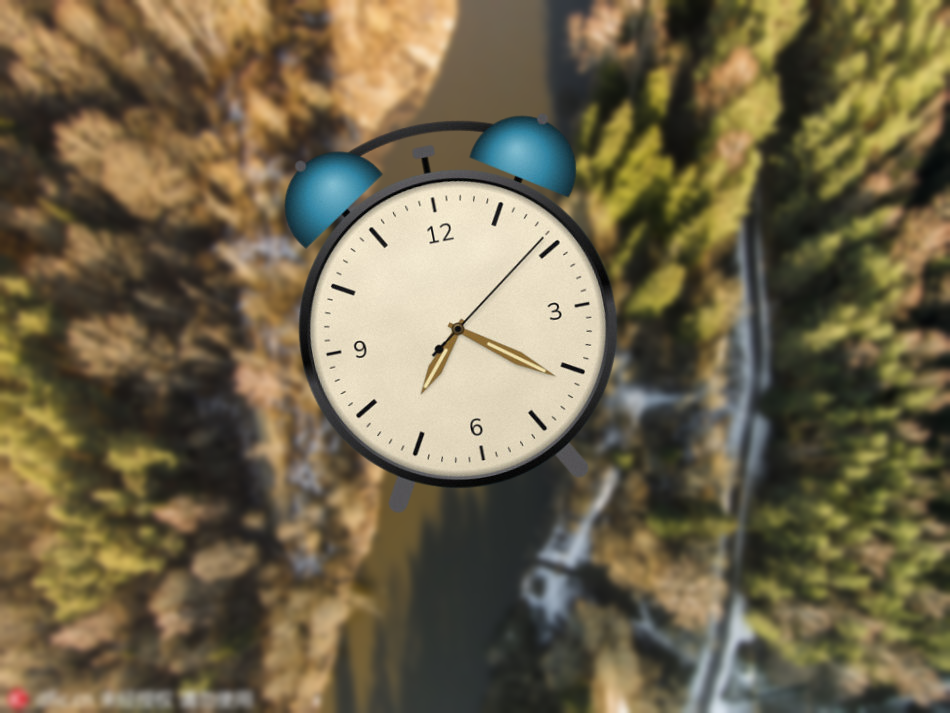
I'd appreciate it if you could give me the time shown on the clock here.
7:21:09
